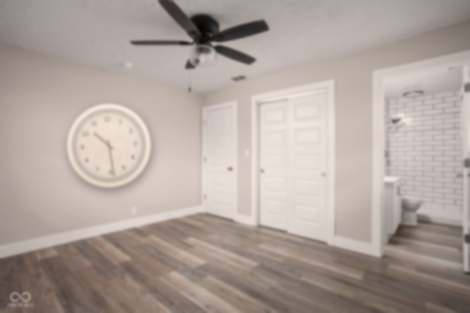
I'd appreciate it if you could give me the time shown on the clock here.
10:29
